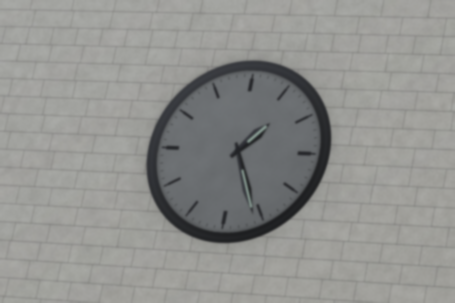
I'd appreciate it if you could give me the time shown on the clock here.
1:26
